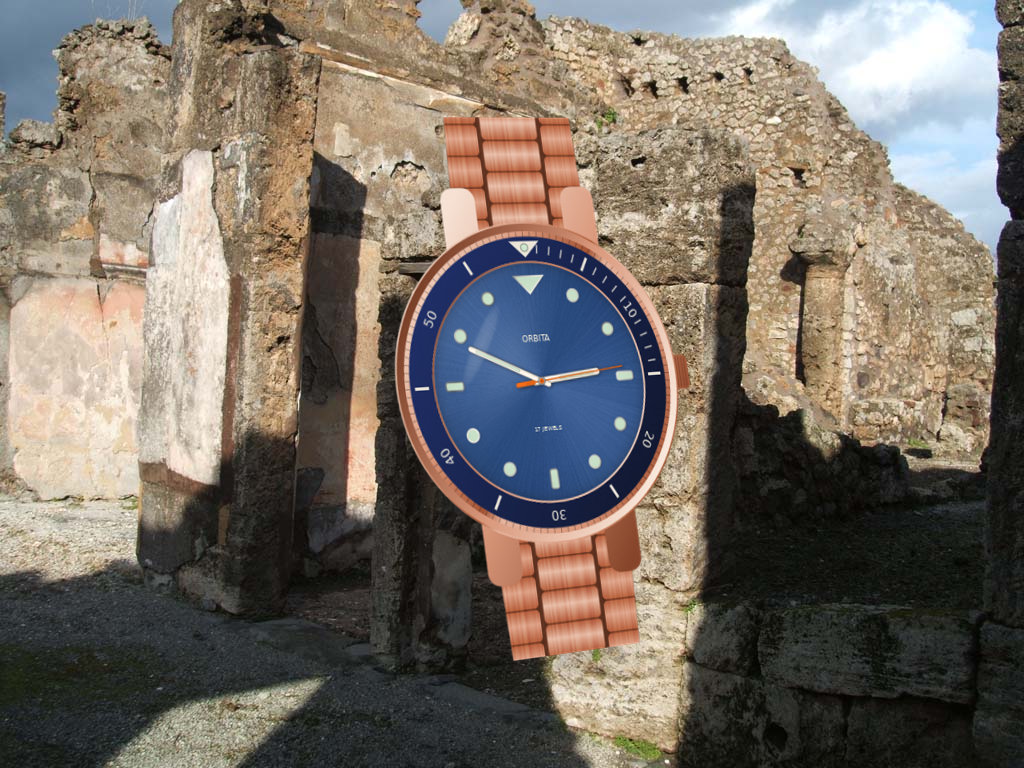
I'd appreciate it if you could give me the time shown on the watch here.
2:49:14
